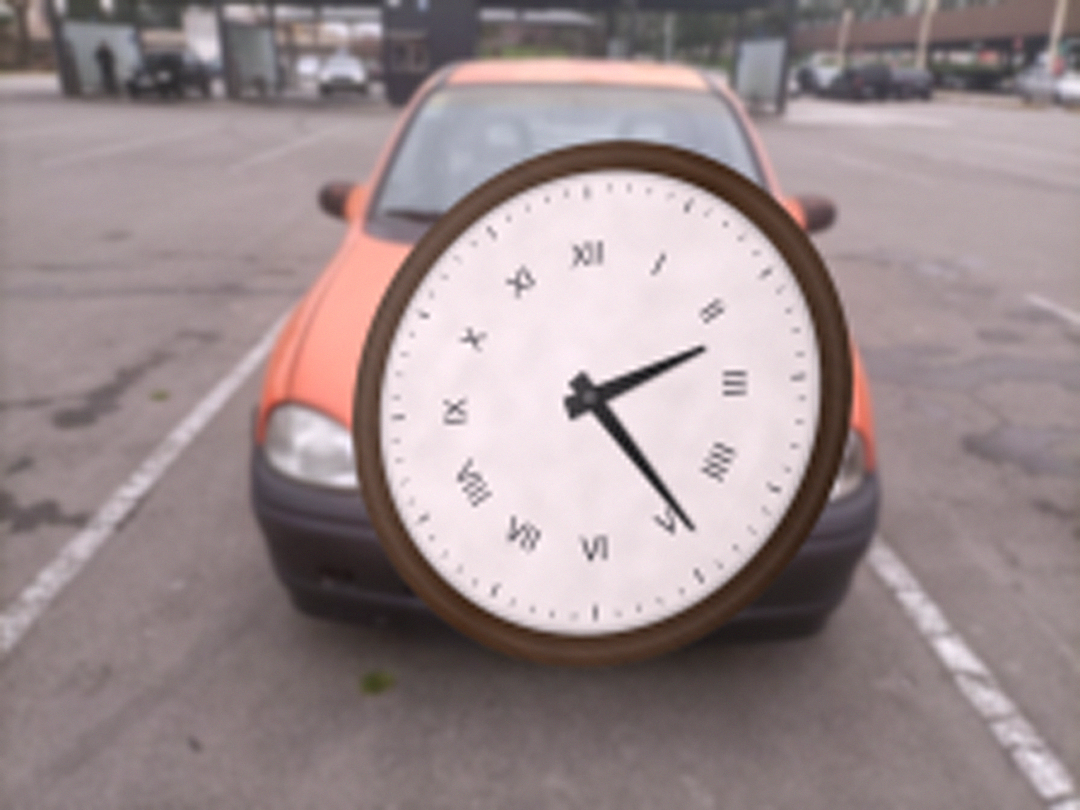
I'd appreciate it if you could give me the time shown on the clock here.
2:24
